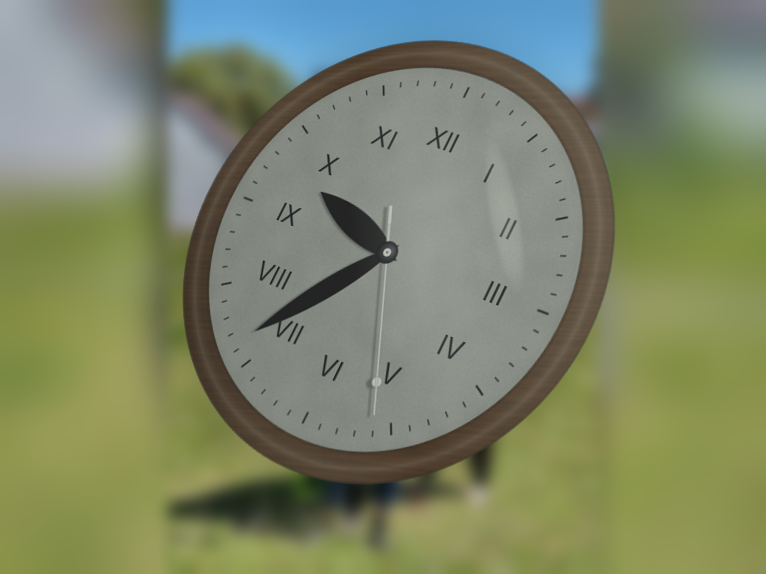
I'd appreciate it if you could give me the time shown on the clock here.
9:36:26
